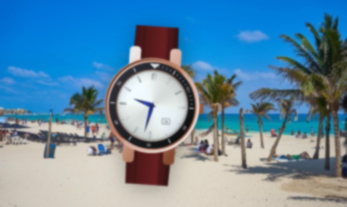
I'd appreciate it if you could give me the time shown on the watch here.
9:32
